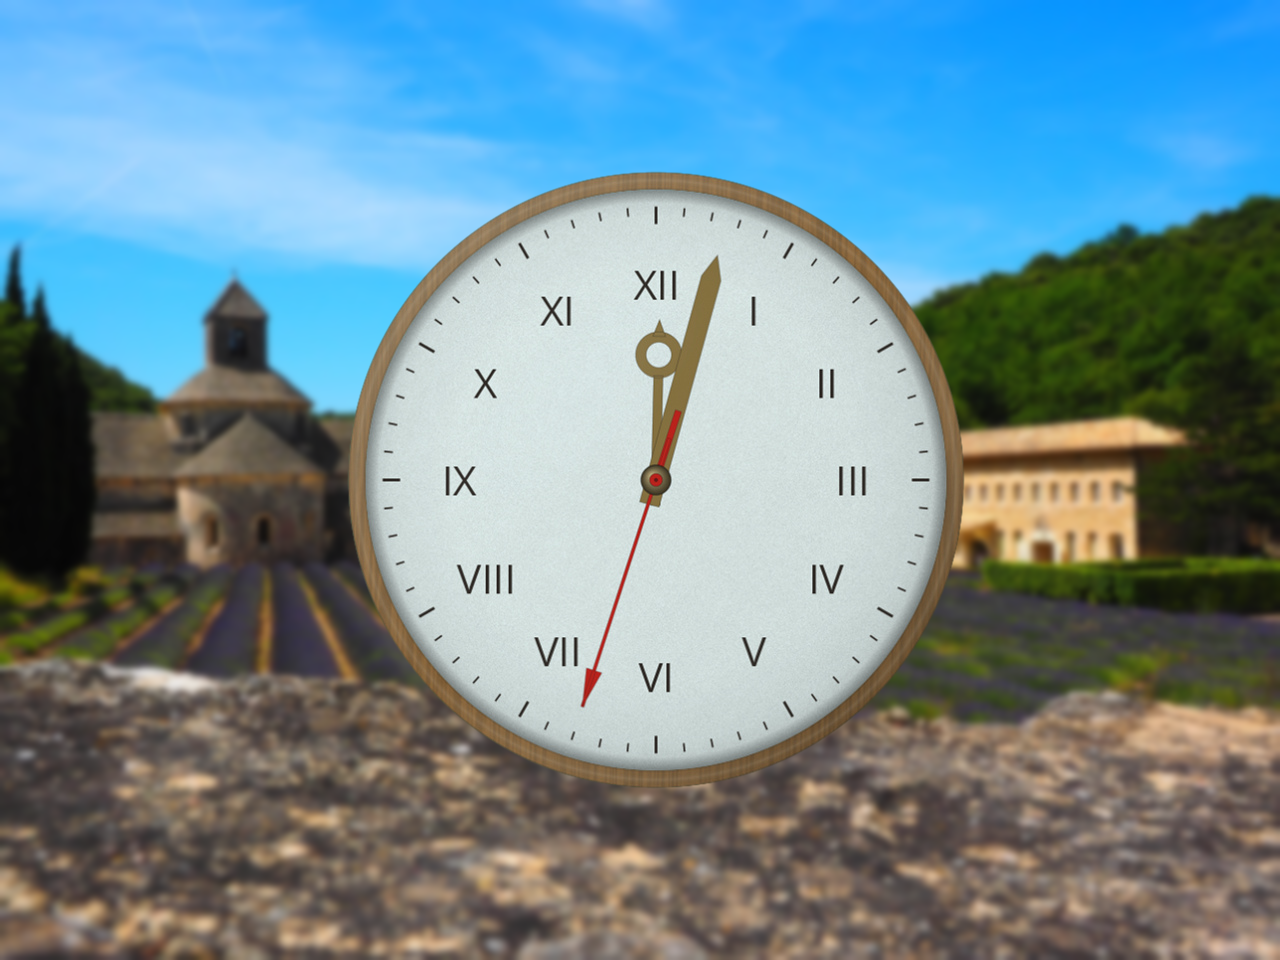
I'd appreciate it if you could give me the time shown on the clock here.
12:02:33
